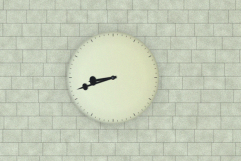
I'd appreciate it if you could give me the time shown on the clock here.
8:42
